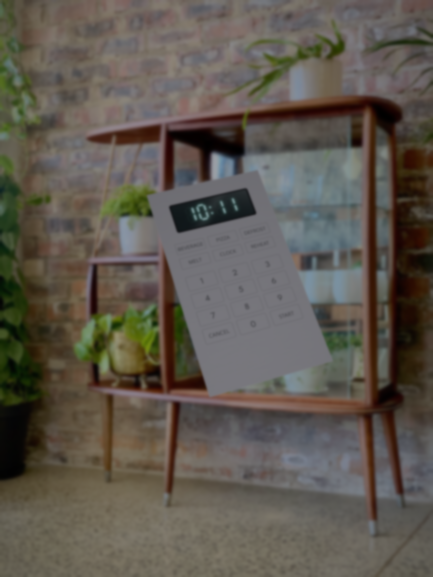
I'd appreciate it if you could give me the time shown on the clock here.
10:11
